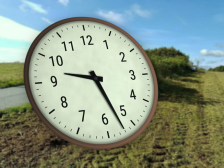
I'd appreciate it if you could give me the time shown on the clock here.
9:27
